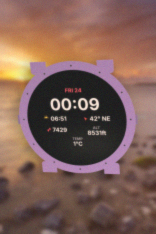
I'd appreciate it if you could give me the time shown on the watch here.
0:09
